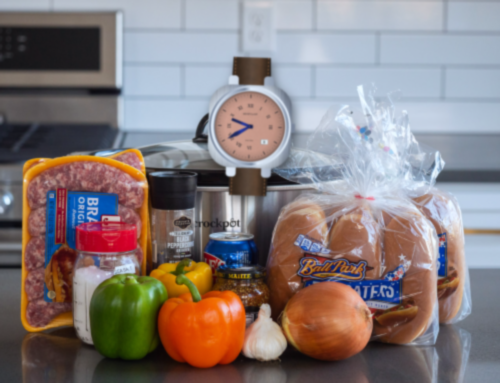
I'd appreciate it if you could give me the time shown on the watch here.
9:40
